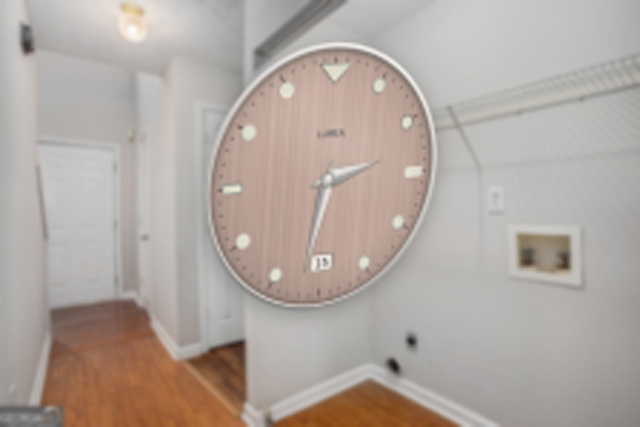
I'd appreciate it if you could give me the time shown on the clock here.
2:32
